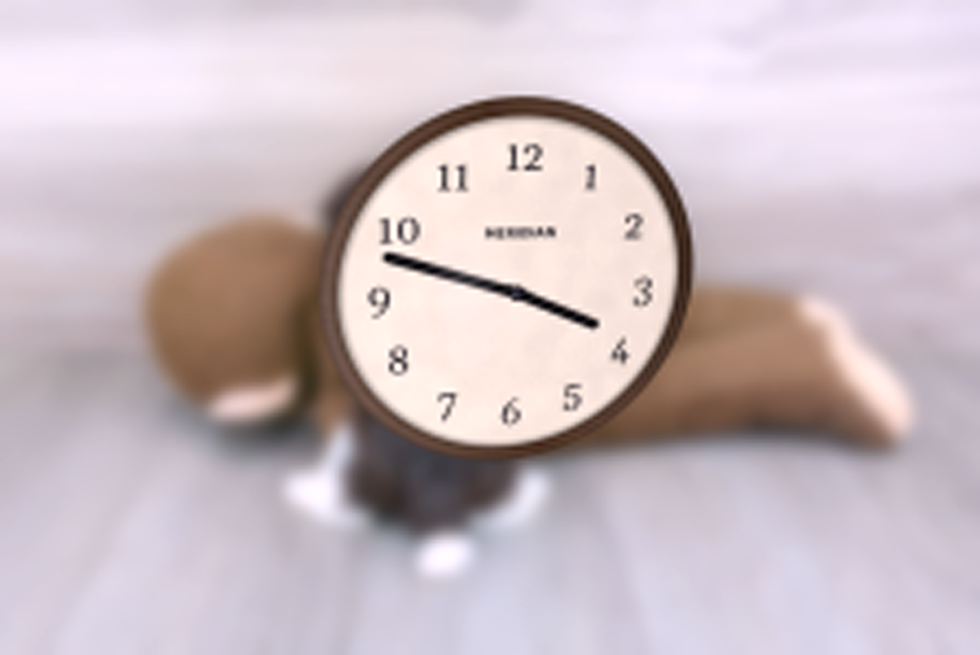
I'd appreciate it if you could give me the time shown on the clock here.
3:48
